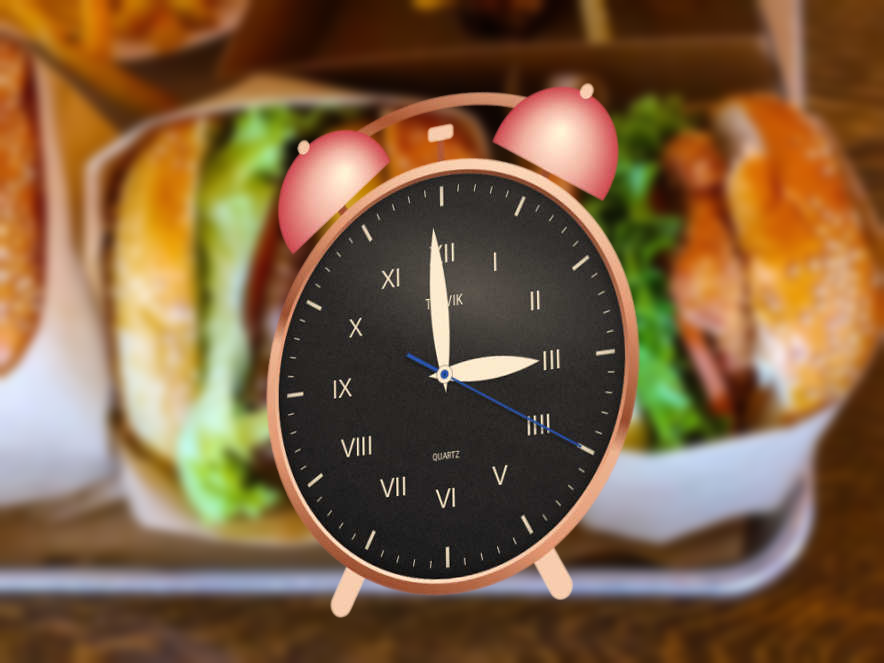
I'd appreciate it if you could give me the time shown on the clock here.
2:59:20
